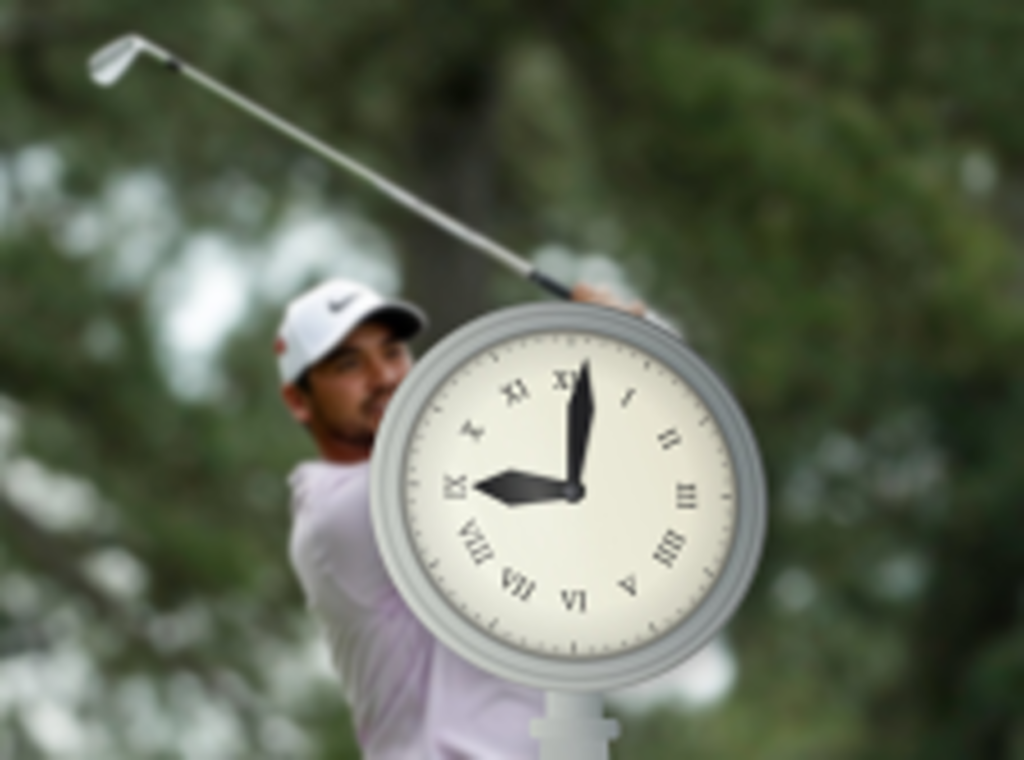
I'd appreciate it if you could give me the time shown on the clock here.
9:01
